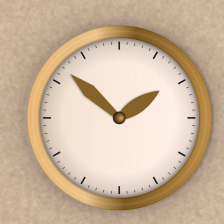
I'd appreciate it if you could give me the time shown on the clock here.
1:52
